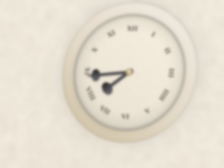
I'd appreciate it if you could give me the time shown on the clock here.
7:44
